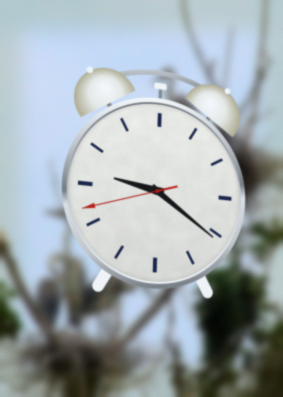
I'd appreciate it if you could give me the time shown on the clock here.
9:20:42
